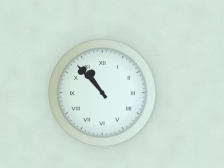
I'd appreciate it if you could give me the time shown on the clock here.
10:53
